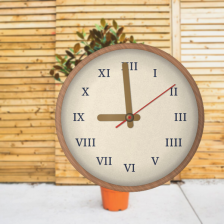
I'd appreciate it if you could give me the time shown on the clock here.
8:59:09
